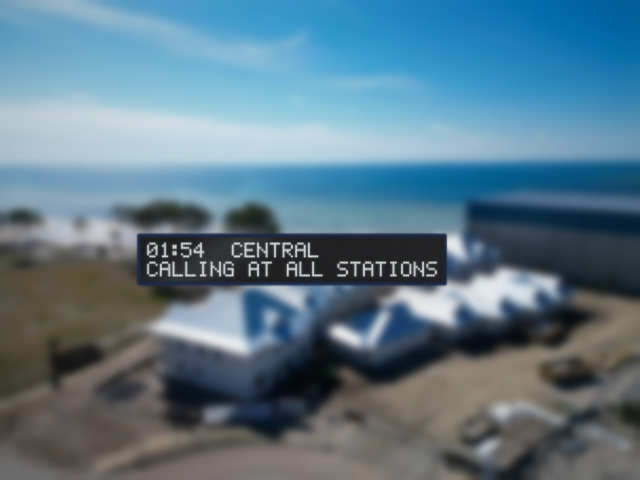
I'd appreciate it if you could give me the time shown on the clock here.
1:54
